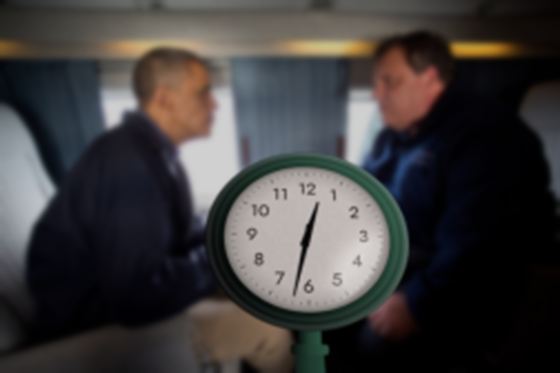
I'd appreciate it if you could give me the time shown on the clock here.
12:32
